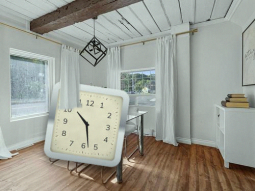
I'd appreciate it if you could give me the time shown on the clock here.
10:28
